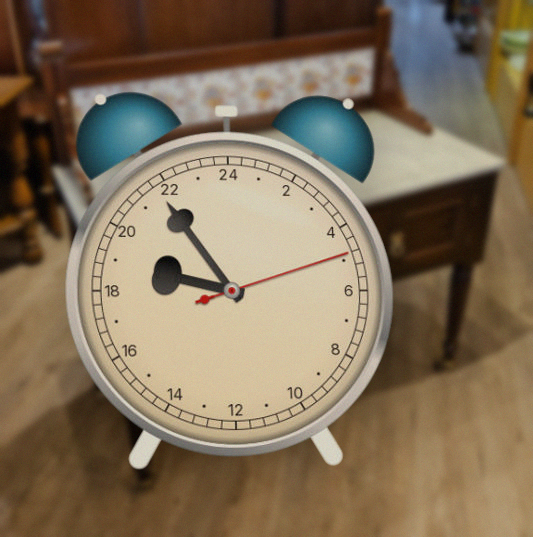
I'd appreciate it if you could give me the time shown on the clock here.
18:54:12
